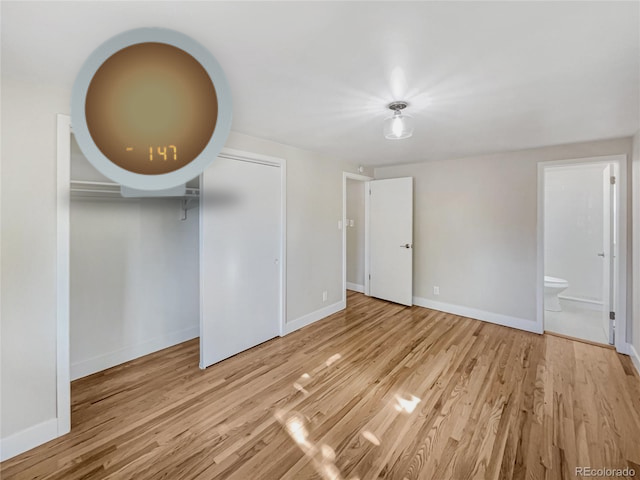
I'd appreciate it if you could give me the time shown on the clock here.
1:47
